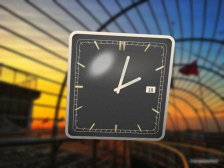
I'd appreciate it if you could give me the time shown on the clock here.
2:02
